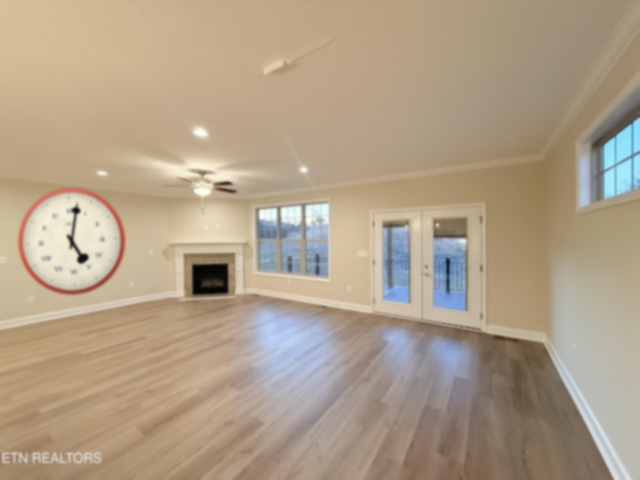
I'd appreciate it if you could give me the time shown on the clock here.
5:02
